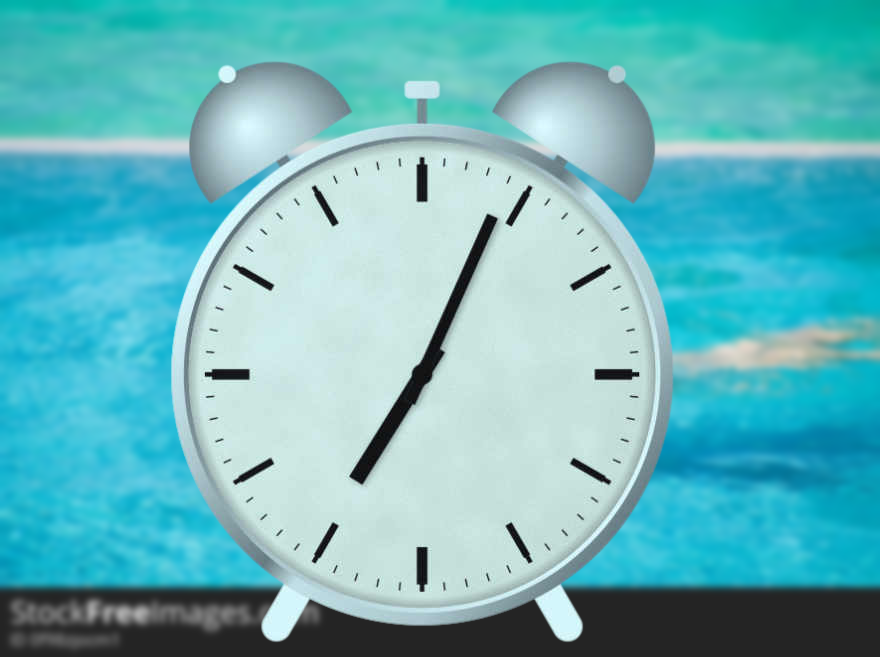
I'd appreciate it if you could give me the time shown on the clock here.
7:04
